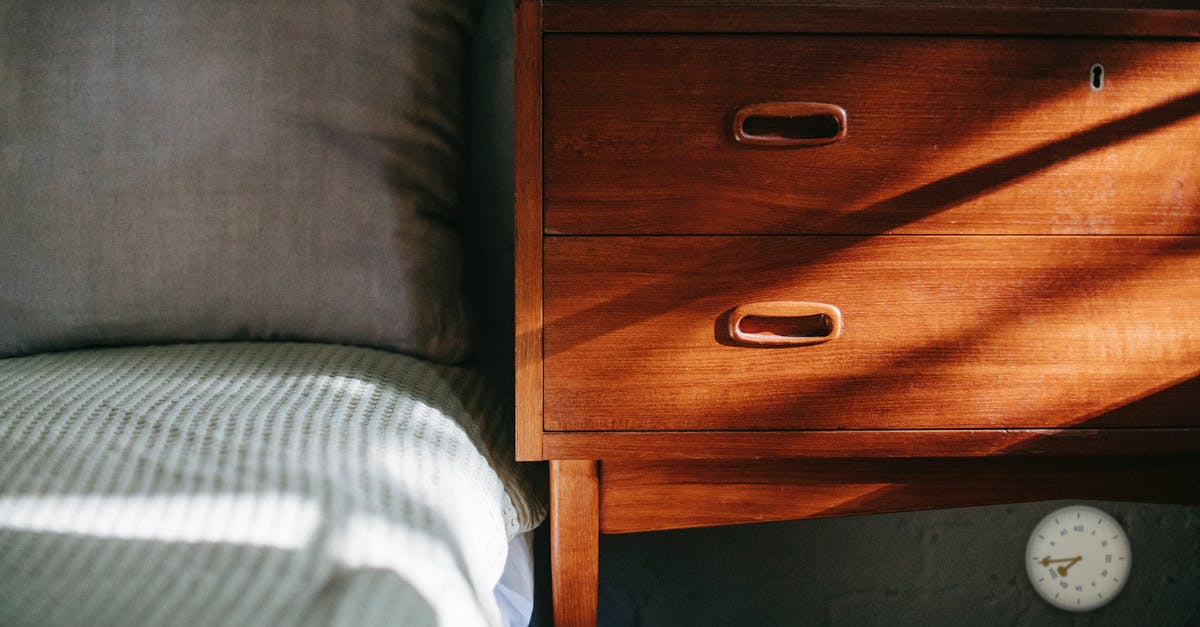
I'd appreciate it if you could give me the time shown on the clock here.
7:44
